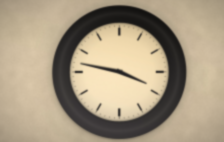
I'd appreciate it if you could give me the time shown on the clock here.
3:47
